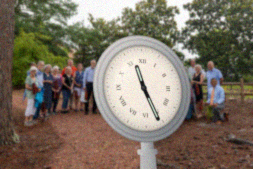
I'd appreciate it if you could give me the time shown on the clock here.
11:26
